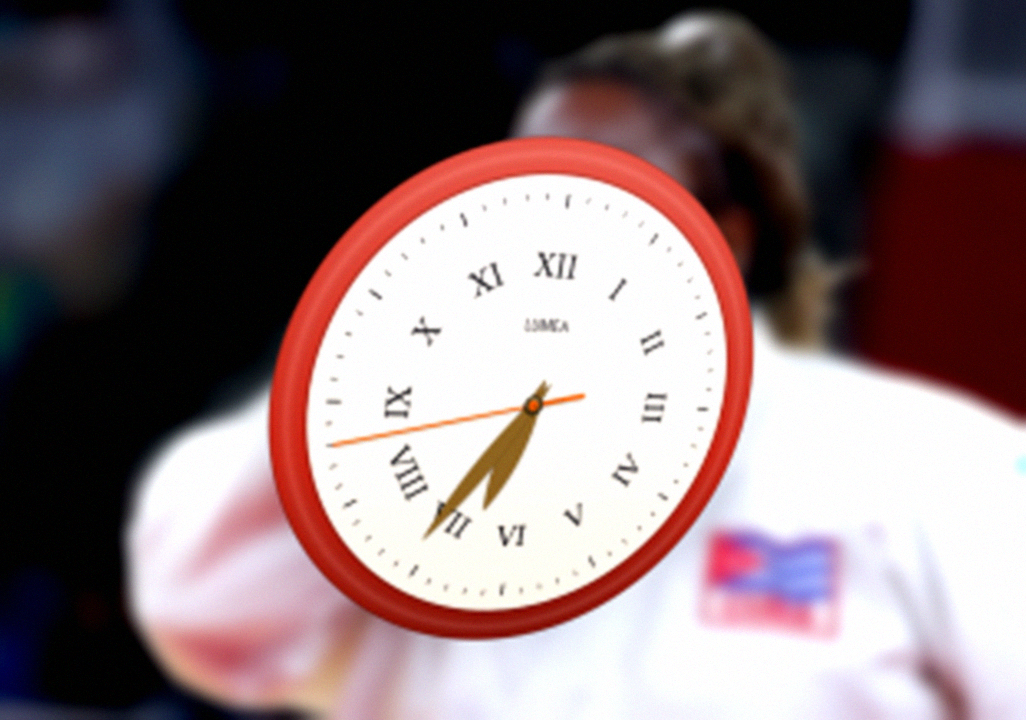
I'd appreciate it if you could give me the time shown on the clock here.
6:35:43
